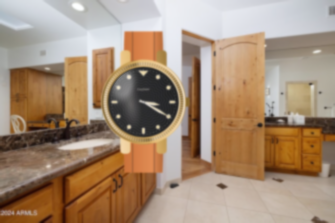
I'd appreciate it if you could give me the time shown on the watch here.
3:20
